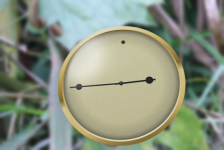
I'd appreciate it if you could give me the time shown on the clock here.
2:44
